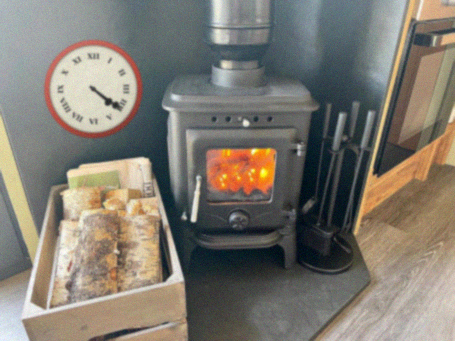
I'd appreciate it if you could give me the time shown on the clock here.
4:21
